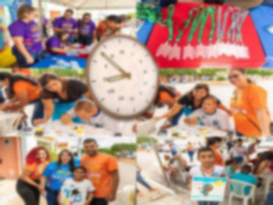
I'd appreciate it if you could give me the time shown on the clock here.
8:53
